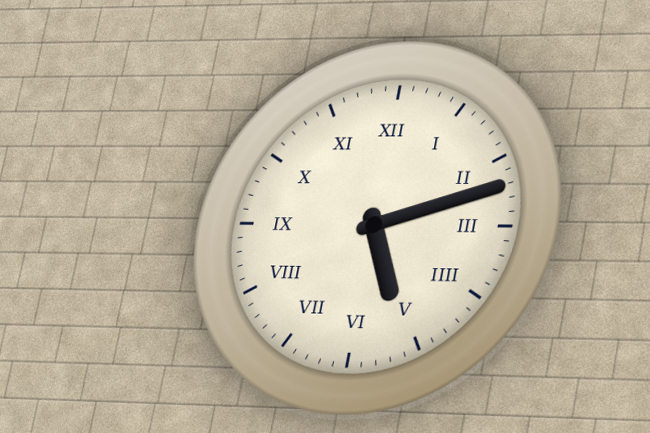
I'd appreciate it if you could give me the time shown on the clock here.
5:12
